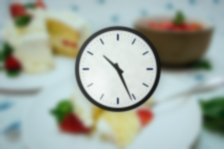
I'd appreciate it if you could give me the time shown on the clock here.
10:26
